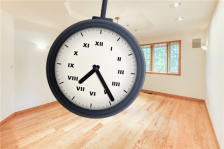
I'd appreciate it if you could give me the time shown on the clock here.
7:24
